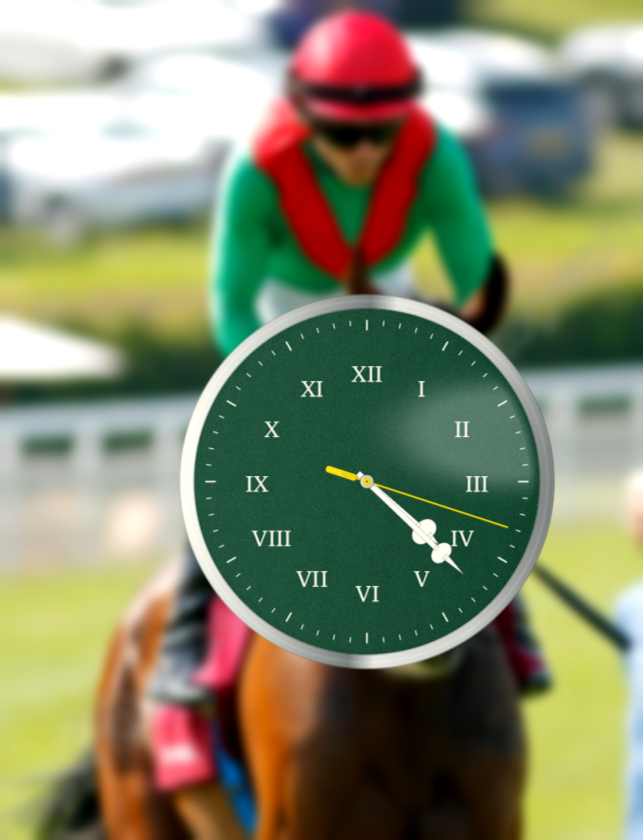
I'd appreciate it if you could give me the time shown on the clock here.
4:22:18
